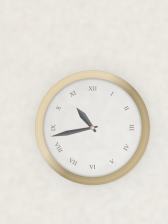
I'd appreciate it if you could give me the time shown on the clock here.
10:43
